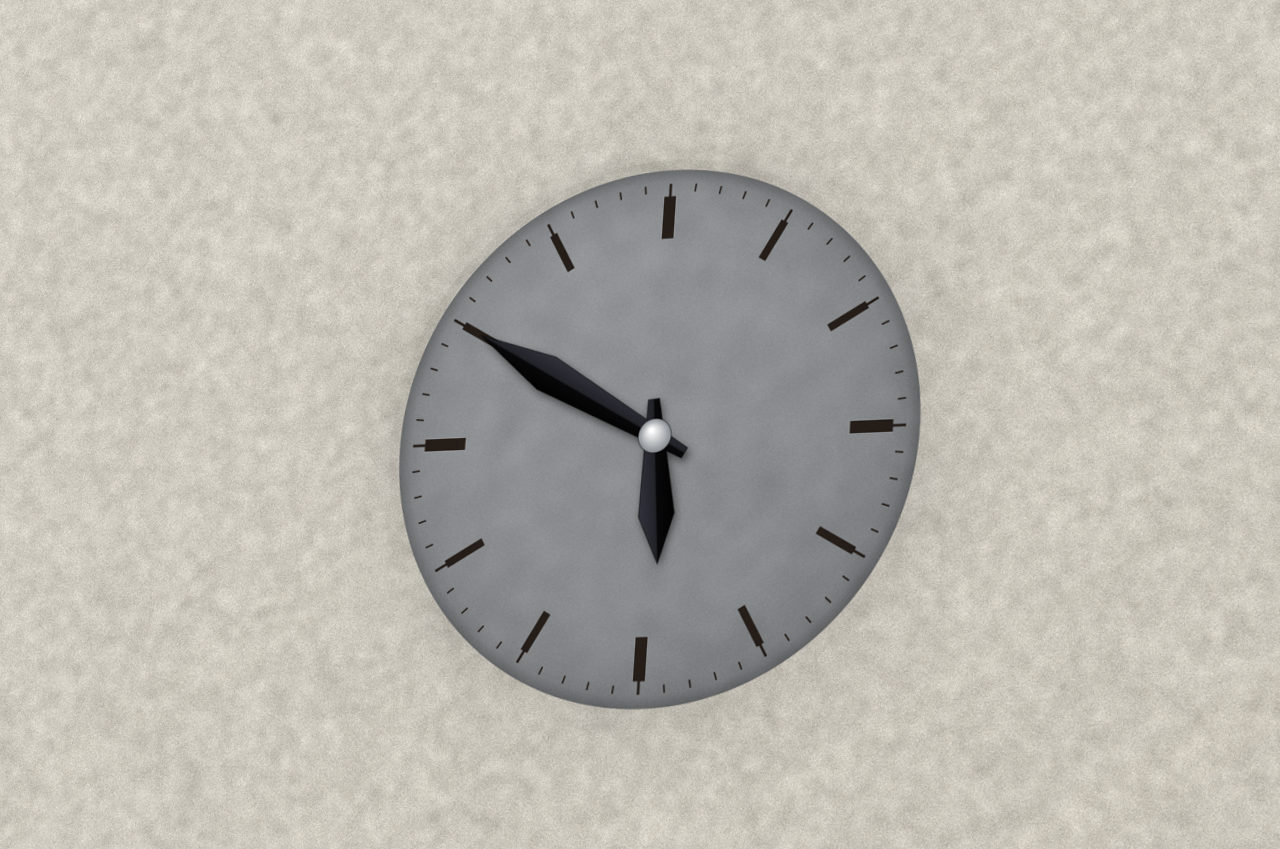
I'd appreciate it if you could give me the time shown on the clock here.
5:50
